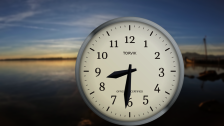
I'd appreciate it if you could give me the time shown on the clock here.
8:31
